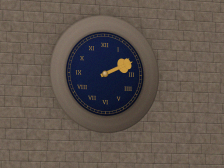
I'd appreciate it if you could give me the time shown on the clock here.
2:11
